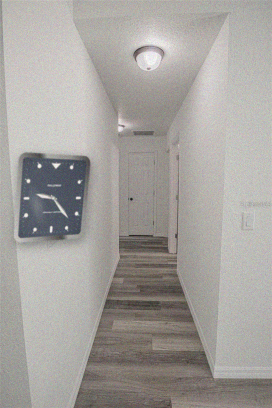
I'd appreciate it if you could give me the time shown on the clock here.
9:23
